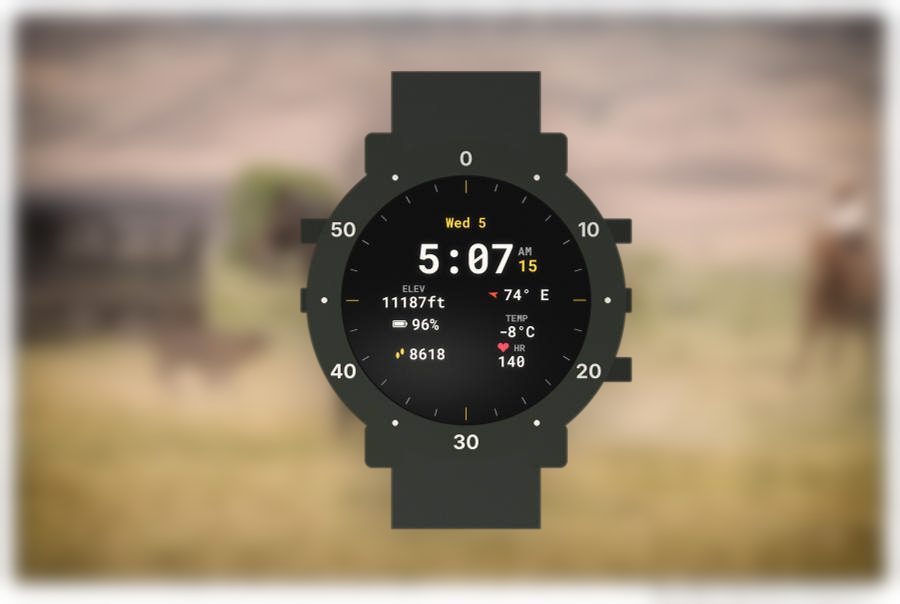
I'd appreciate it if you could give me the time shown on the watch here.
5:07:15
